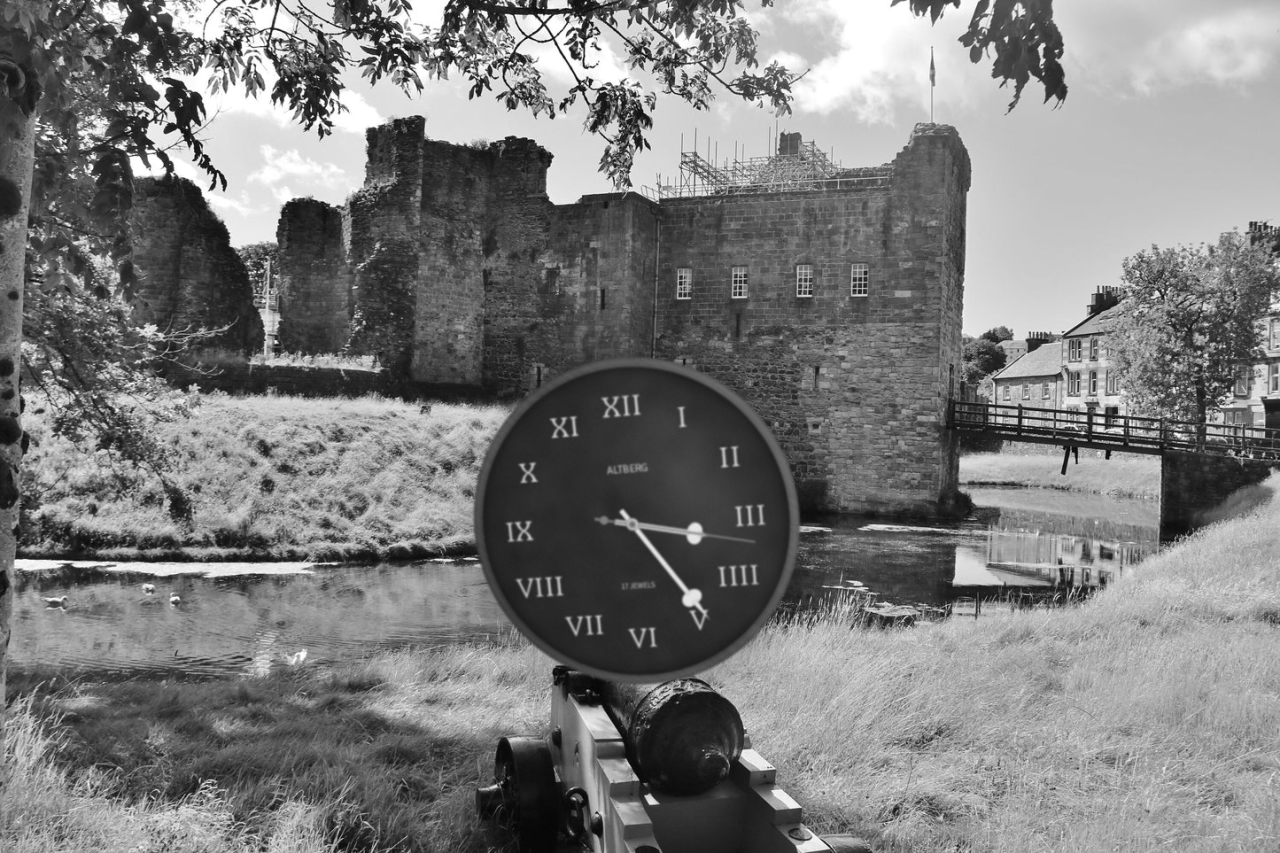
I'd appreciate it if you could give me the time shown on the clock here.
3:24:17
